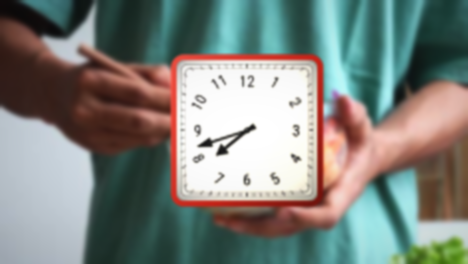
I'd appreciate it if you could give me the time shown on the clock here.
7:42
